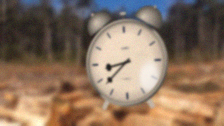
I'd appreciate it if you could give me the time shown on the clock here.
8:38
